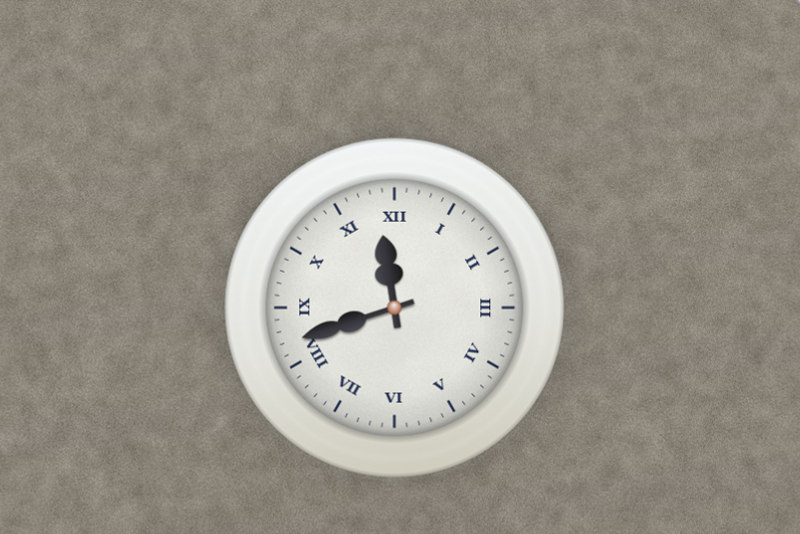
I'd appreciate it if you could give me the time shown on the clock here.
11:42
